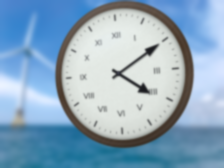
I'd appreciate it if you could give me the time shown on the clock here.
4:10
